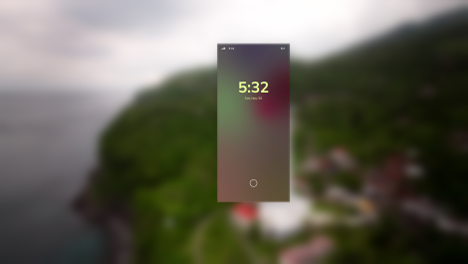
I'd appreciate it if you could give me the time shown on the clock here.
5:32
